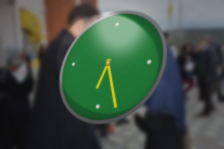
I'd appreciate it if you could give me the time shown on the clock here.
6:26
